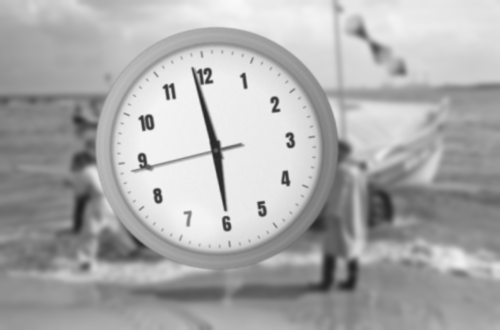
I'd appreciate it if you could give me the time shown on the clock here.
5:58:44
